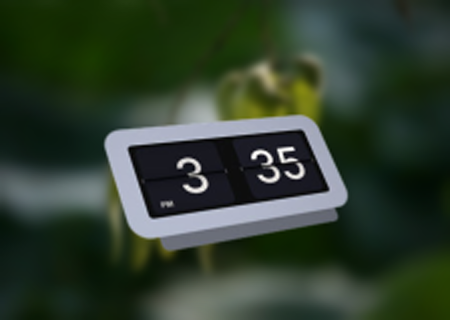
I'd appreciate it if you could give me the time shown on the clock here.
3:35
